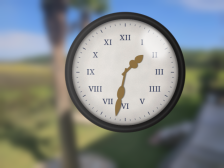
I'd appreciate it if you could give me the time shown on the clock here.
1:32
